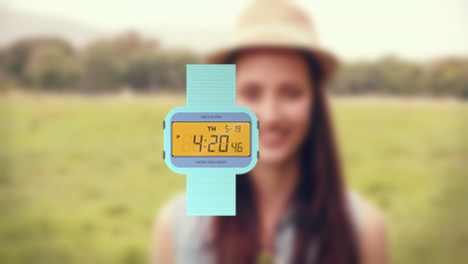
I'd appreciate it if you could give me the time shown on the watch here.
4:20:46
